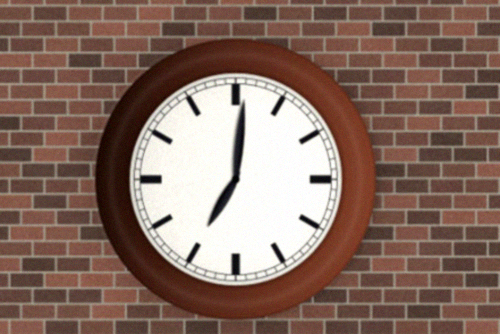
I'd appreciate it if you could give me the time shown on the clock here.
7:01
